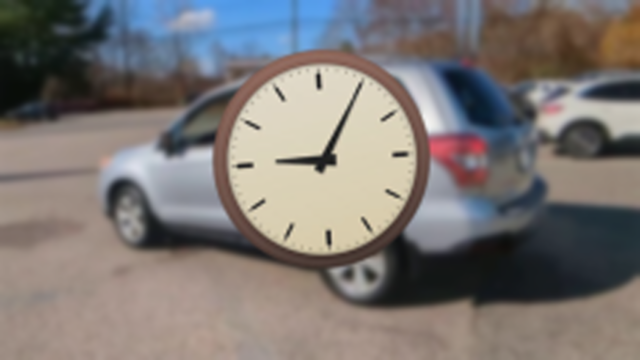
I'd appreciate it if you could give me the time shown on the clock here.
9:05
